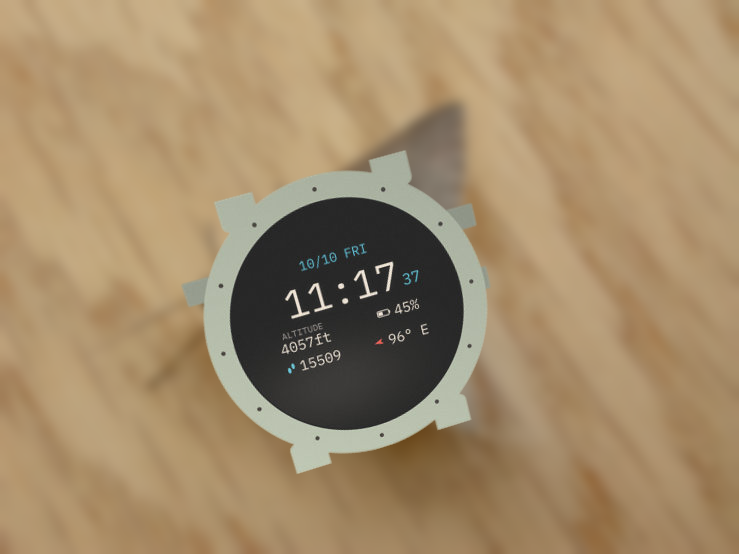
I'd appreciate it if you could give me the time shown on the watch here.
11:17:37
